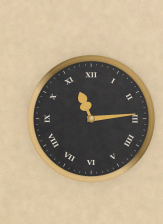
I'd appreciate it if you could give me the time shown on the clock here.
11:14
